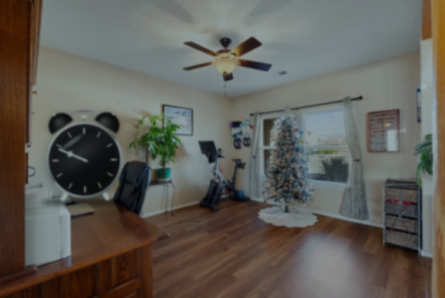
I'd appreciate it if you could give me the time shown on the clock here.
9:49
